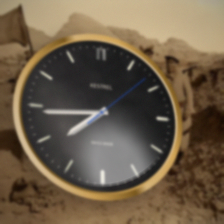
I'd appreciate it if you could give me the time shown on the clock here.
7:44:08
